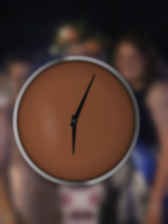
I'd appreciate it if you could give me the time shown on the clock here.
6:04
